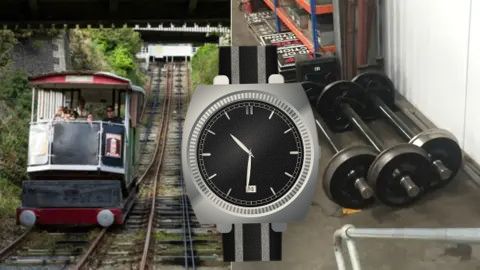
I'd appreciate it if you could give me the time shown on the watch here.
10:31
